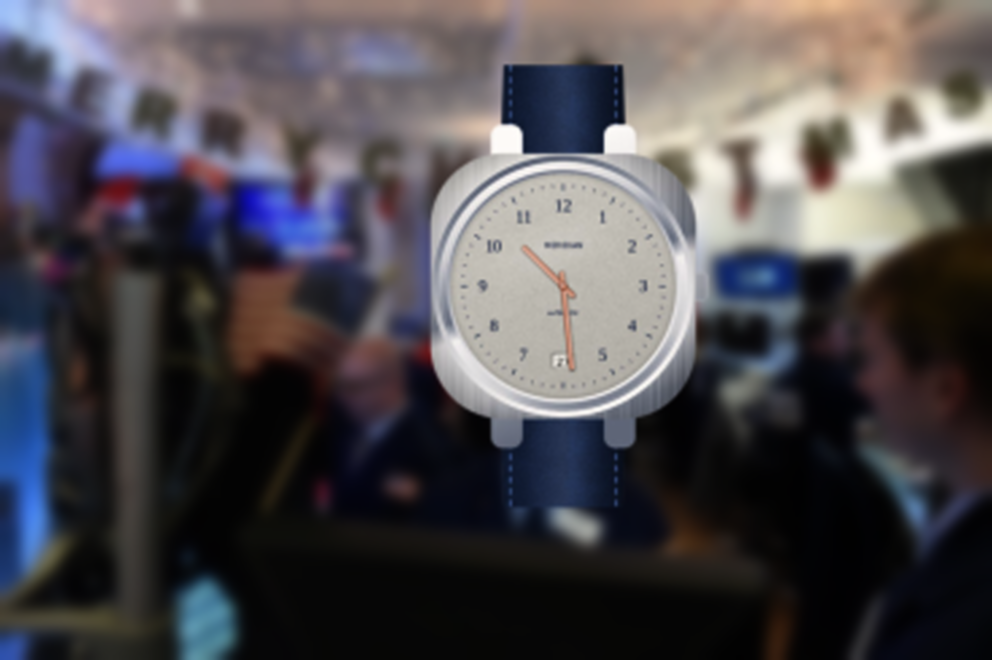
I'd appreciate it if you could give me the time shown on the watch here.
10:29
